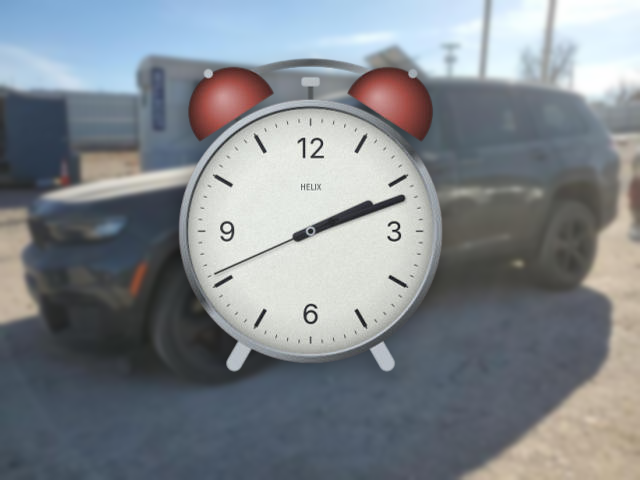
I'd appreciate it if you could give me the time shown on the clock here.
2:11:41
